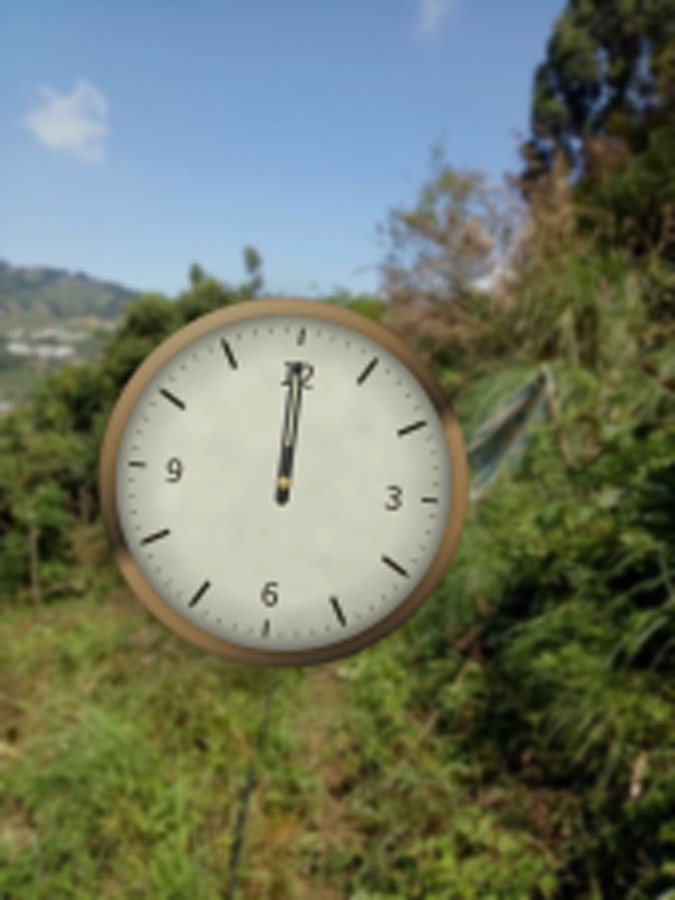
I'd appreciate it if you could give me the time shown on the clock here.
12:00
